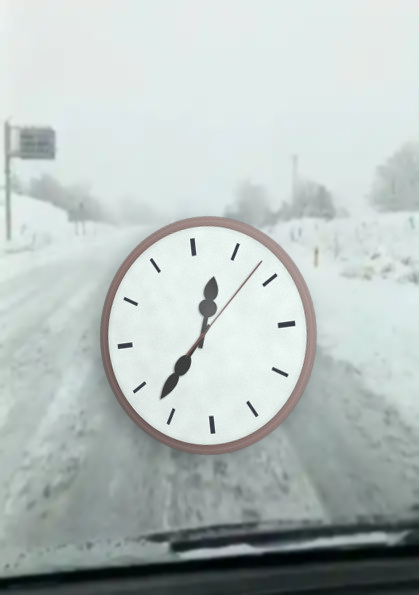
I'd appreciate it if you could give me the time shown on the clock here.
12:37:08
